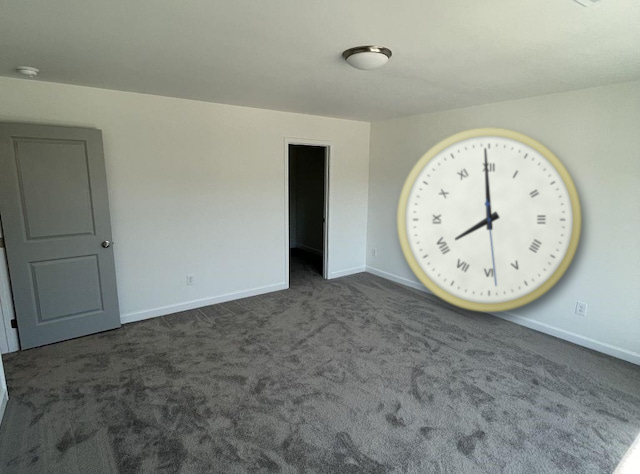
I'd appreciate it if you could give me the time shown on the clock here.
7:59:29
